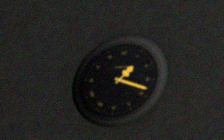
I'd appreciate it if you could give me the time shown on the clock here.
1:18
